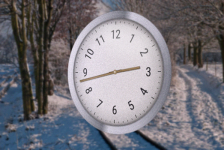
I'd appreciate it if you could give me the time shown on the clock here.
2:43
